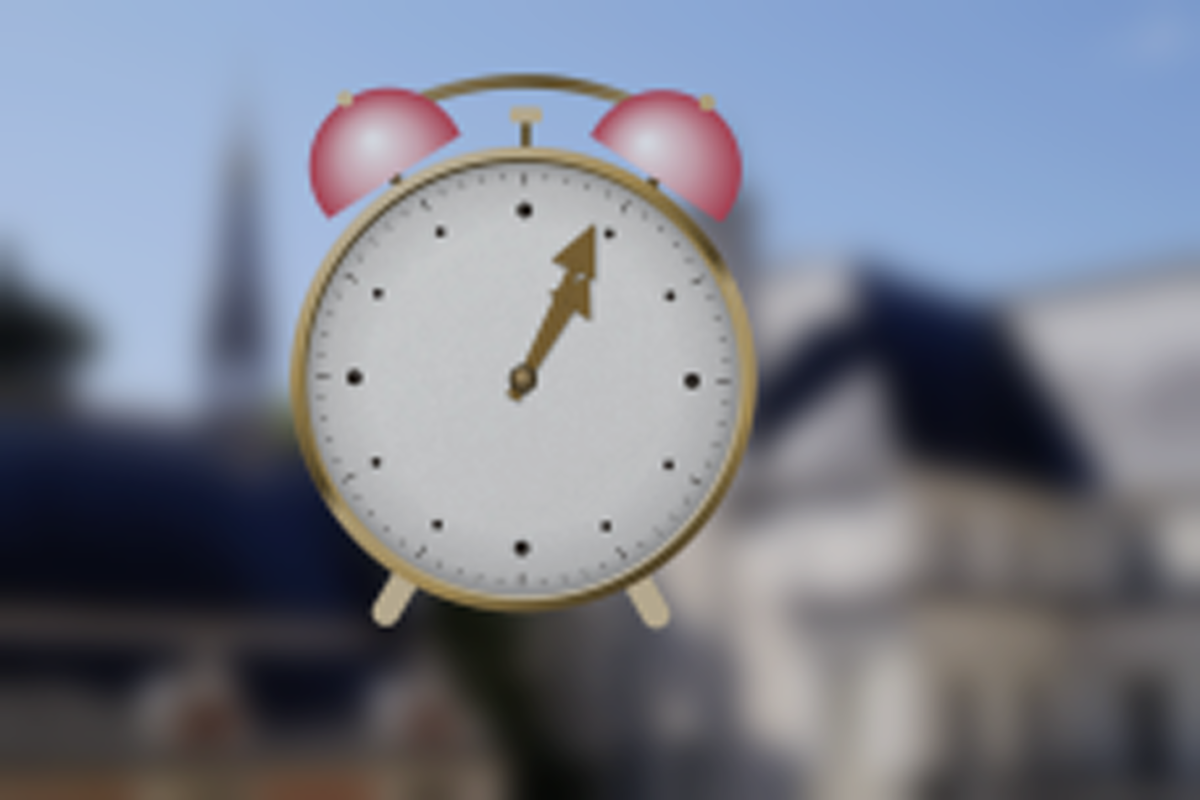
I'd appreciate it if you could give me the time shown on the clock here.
1:04
